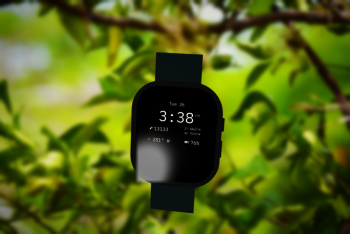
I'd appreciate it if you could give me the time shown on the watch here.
3:38
